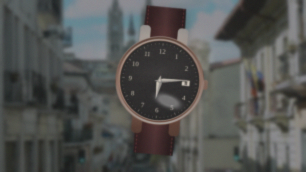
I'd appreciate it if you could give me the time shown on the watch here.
6:14
